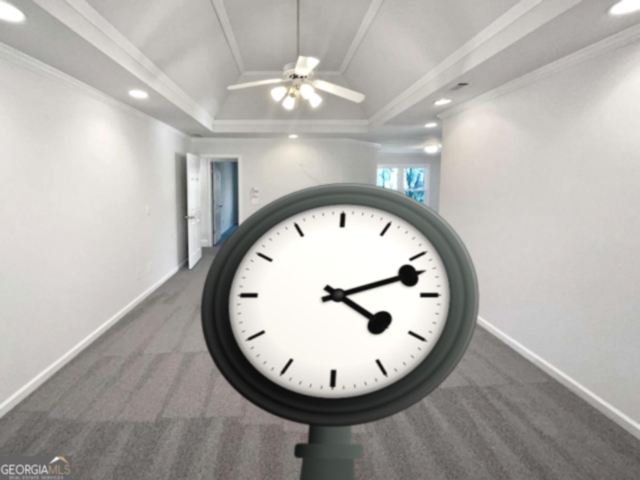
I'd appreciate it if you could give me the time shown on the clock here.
4:12
